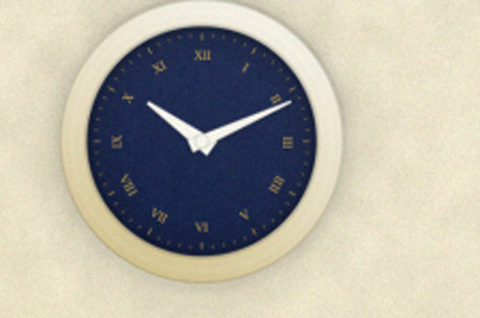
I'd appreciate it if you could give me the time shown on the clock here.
10:11
